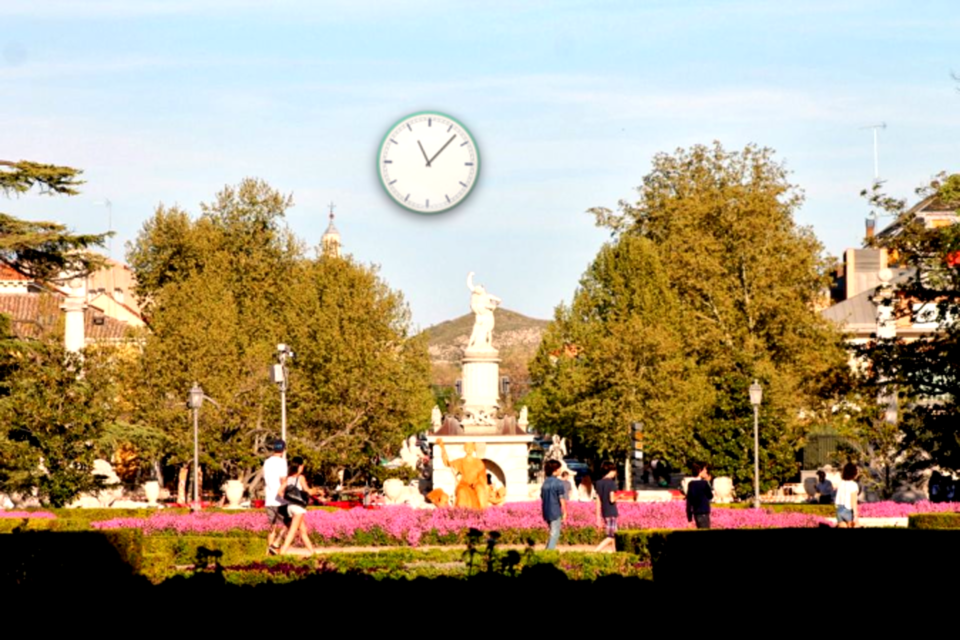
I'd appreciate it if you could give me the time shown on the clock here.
11:07
